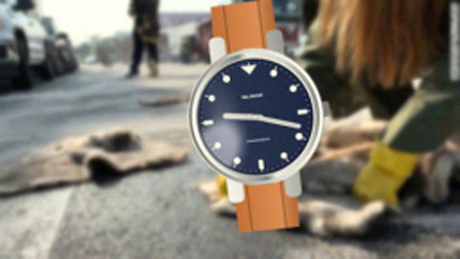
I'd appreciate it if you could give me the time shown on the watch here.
9:18
